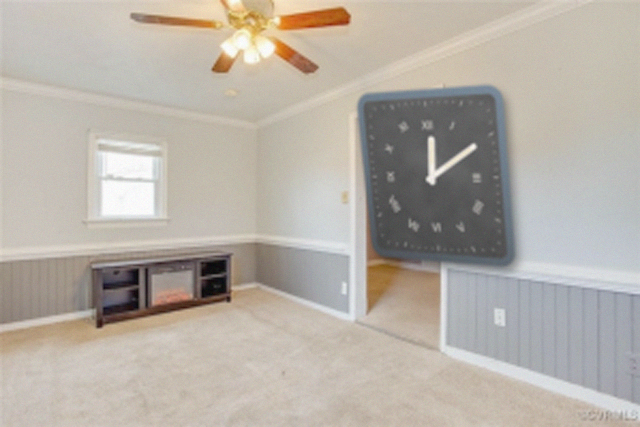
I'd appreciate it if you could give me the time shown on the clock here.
12:10
